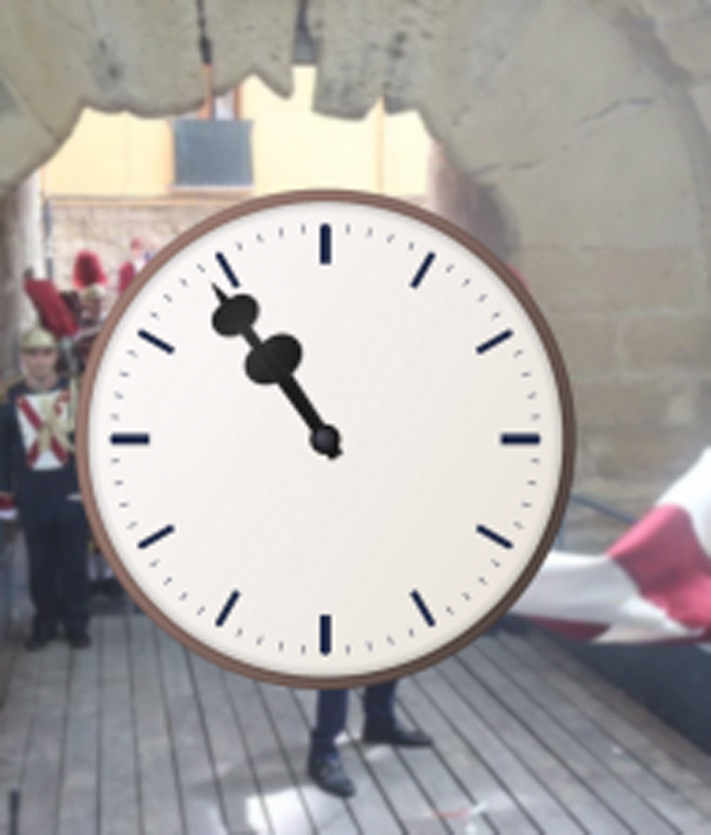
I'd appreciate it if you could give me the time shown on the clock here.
10:54
